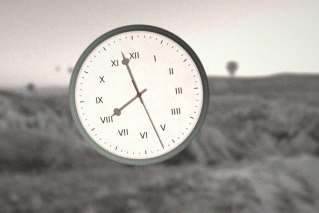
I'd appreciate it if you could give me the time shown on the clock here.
7:57:27
